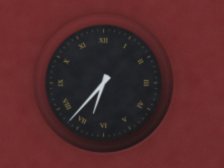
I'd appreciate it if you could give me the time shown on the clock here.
6:37
